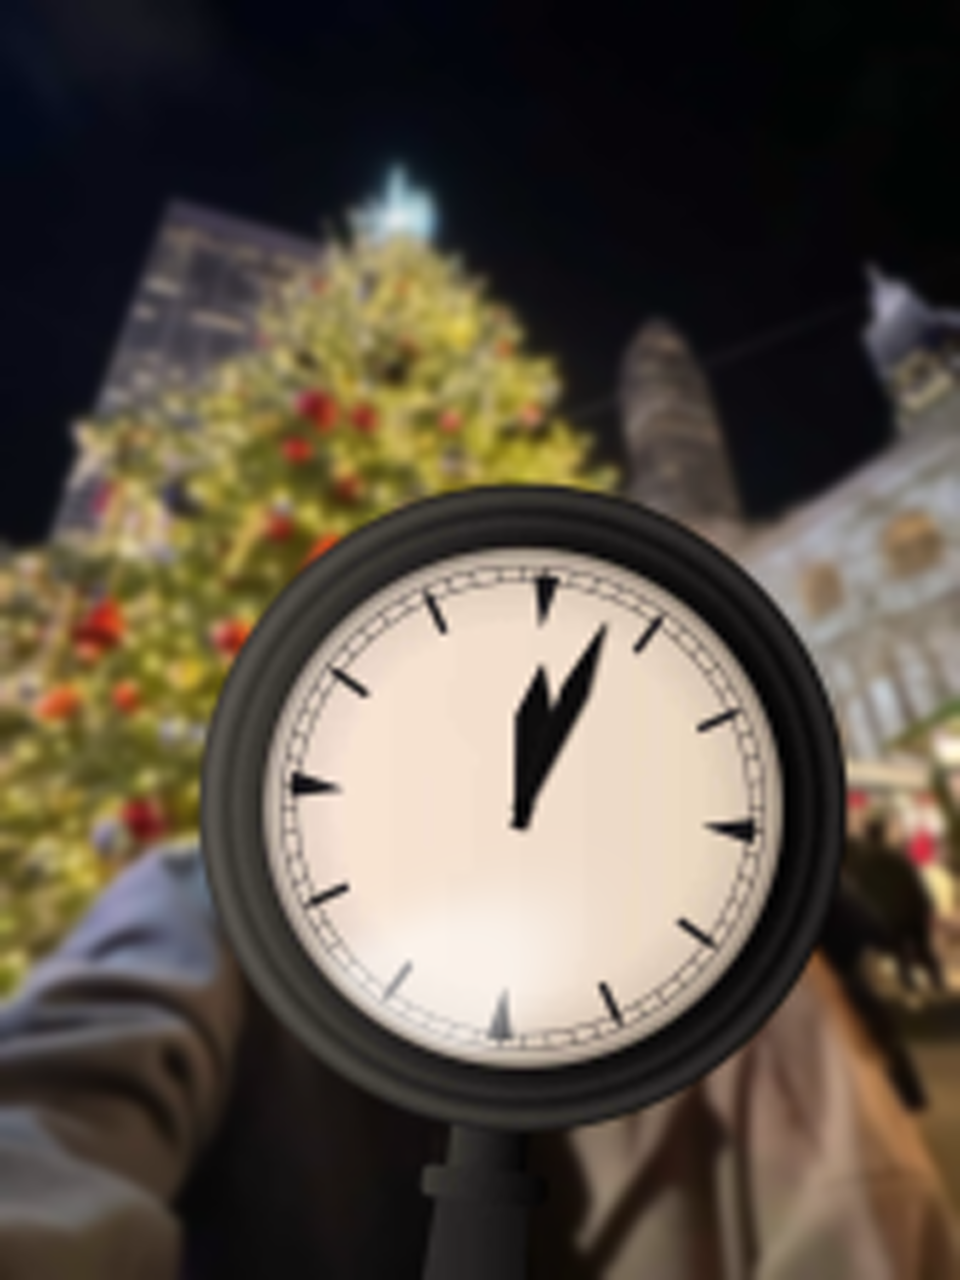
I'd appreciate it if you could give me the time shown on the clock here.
12:03
